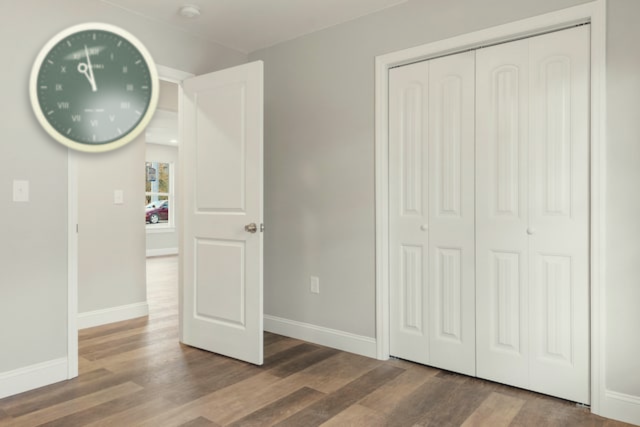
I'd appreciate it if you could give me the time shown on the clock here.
10:58
